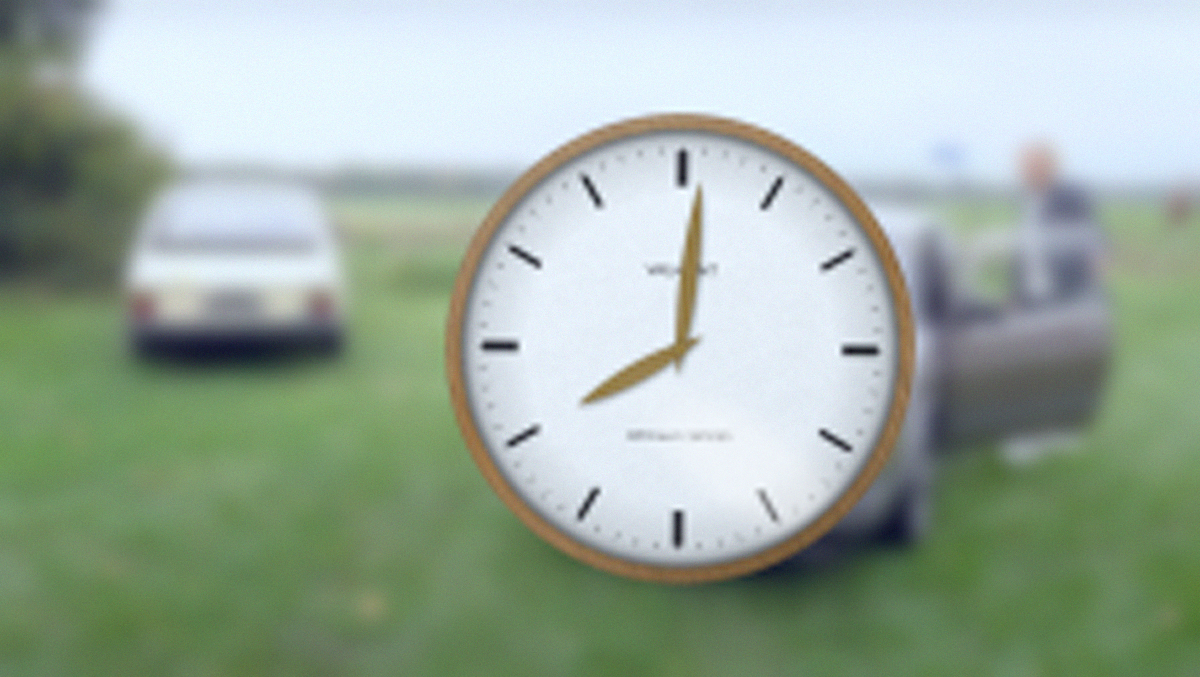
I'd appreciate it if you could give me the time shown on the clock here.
8:01
